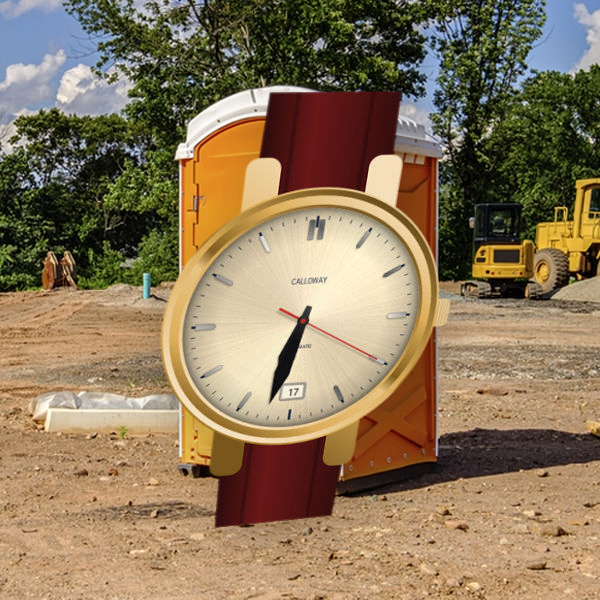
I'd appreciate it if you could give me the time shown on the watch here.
6:32:20
